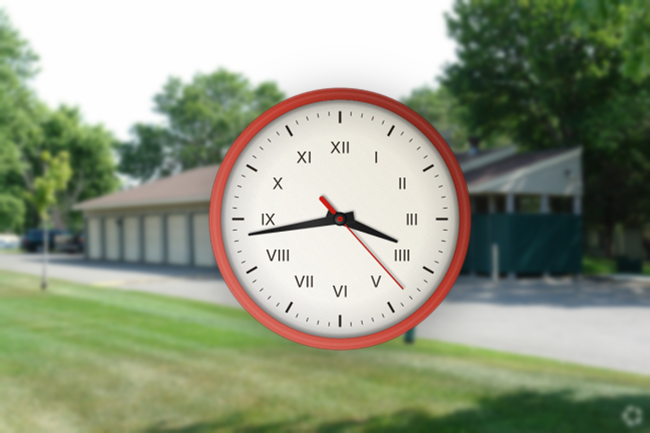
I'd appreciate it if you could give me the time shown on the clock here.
3:43:23
